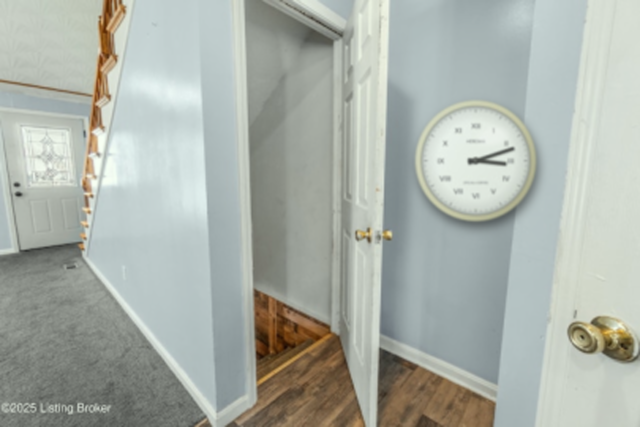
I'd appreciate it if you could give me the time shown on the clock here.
3:12
